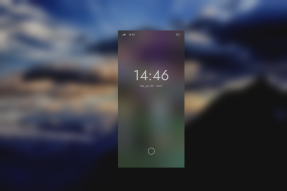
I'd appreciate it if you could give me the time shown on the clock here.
14:46
